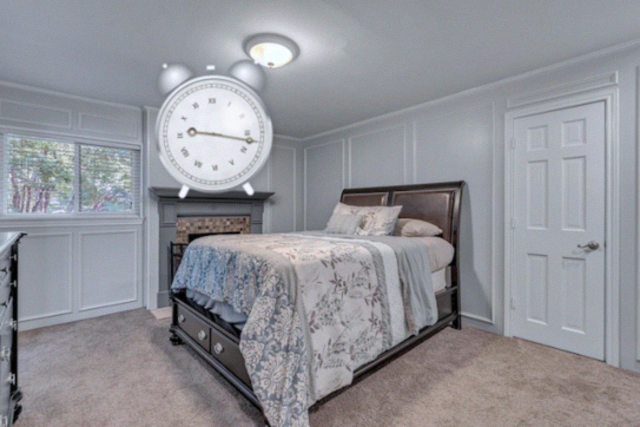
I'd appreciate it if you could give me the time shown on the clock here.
9:17
